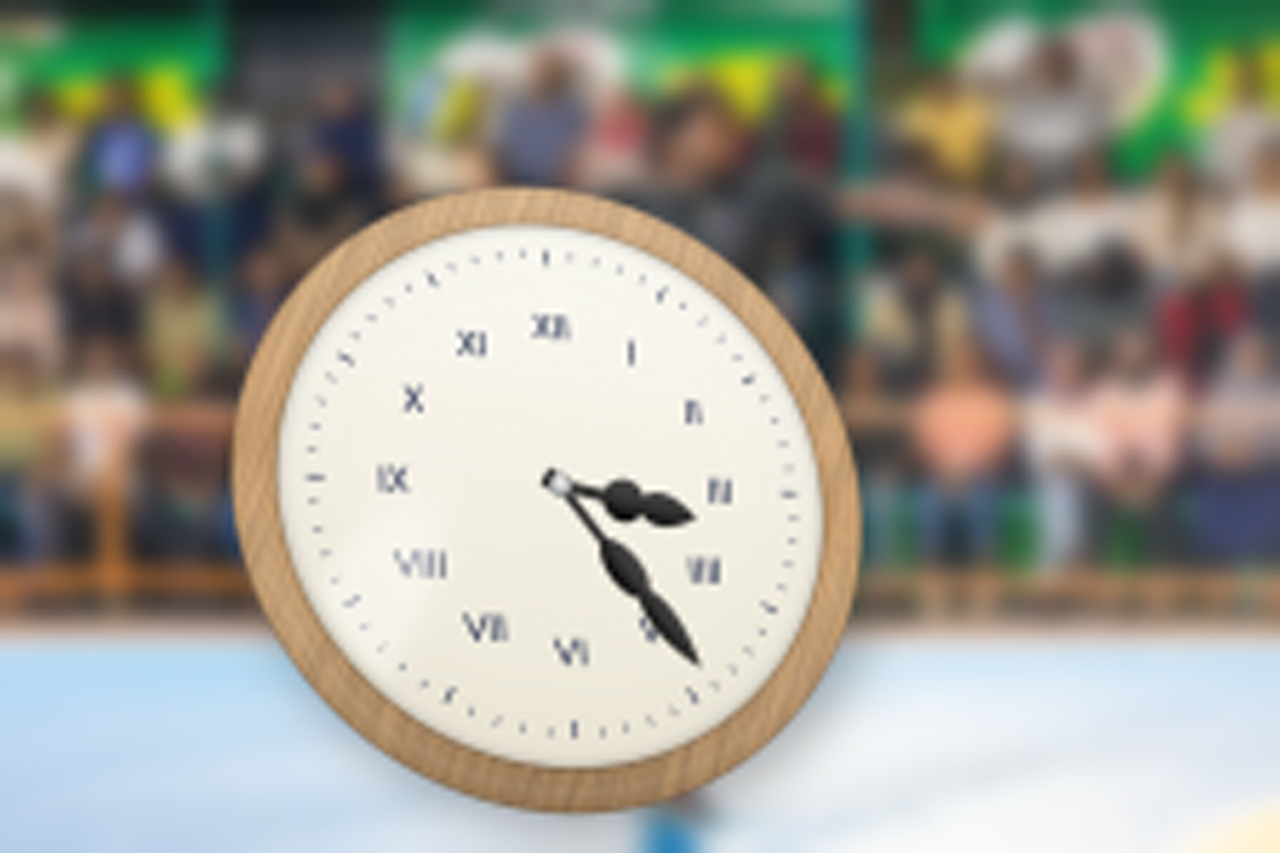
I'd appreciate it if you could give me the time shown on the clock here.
3:24
